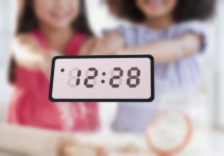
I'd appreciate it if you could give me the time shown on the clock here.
12:28
